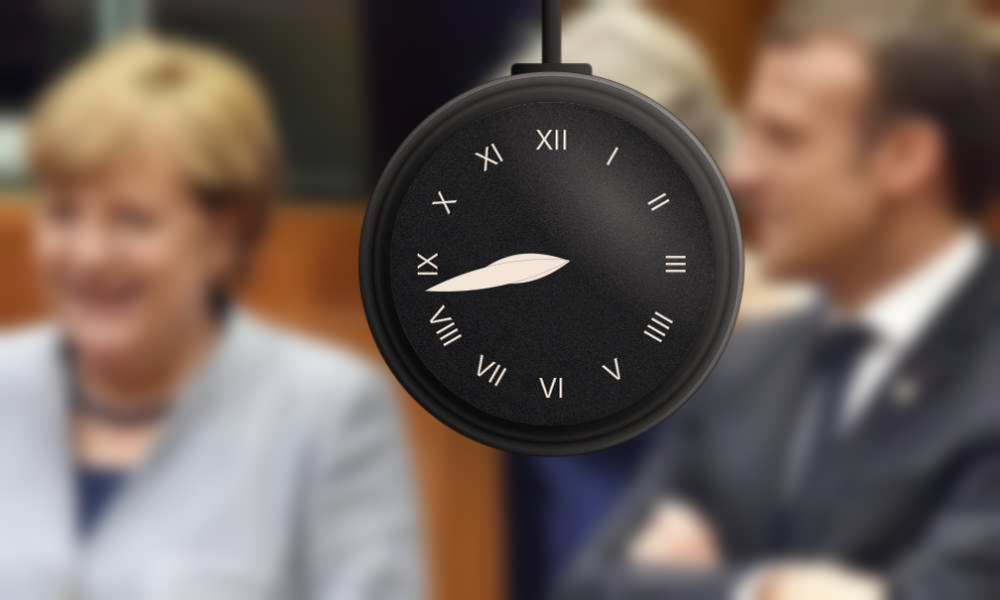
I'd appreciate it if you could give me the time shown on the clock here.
8:43
